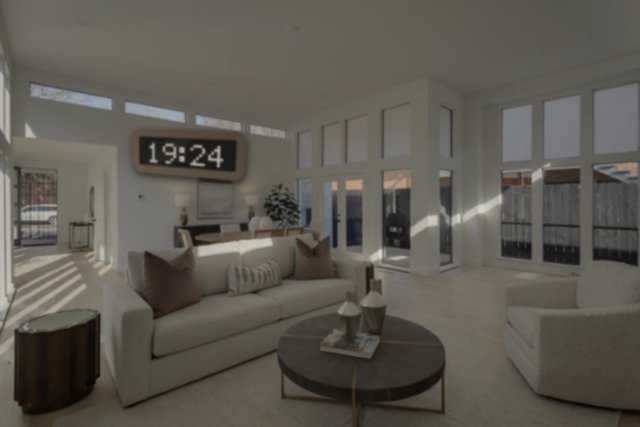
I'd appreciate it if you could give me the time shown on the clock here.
19:24
